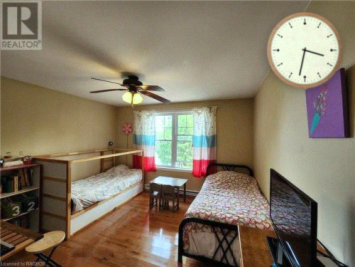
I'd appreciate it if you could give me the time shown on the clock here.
3:32
